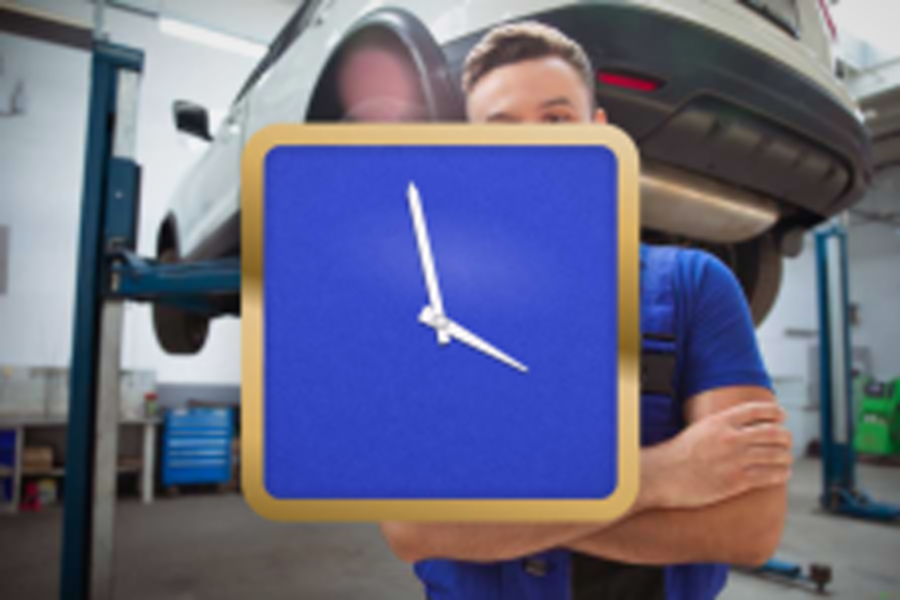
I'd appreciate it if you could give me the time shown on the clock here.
3:58
